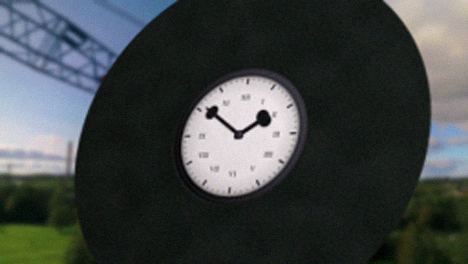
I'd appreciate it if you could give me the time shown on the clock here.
1:51
